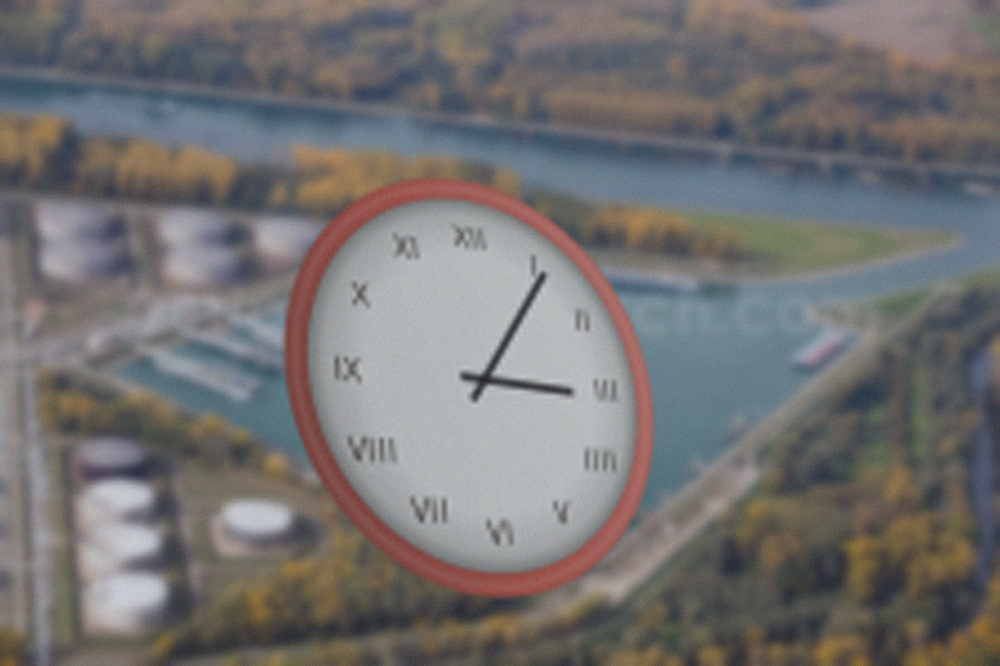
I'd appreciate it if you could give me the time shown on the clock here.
3:06
